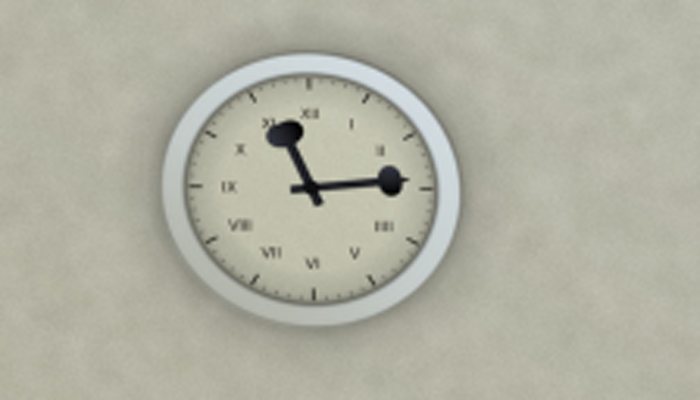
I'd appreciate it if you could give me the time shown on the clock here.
11:14
